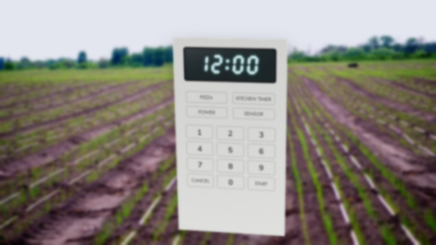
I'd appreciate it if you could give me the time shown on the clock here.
12:00
